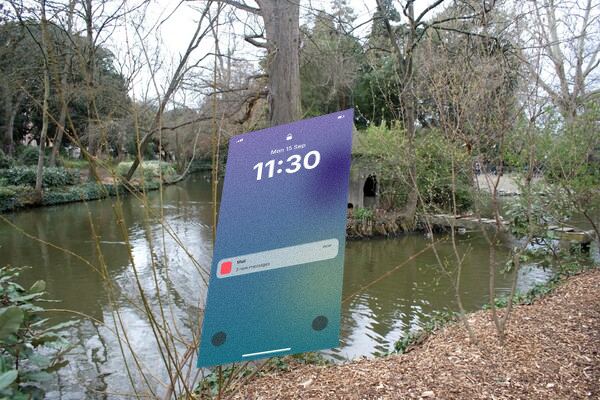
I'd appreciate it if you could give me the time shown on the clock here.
11:30
